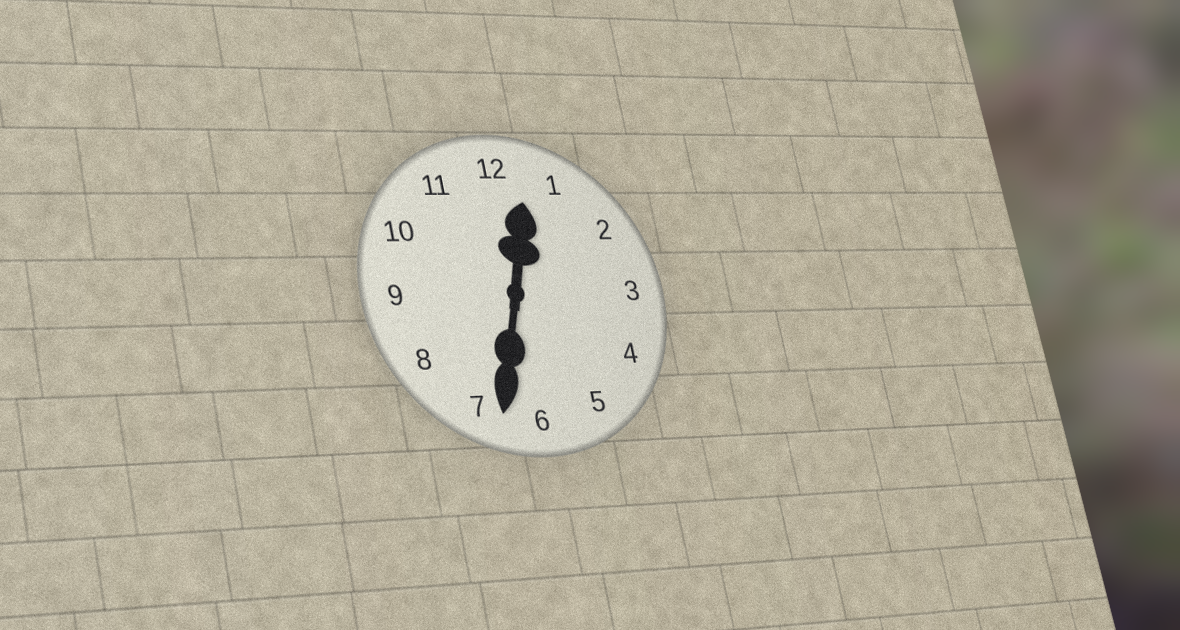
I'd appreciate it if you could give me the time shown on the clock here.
12:33
